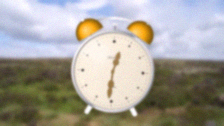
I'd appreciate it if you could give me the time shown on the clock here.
12:31
